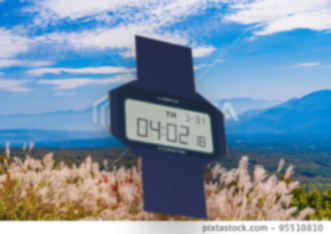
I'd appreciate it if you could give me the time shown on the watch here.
4:02
